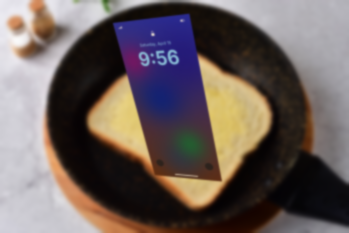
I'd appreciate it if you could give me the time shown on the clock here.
9:56
